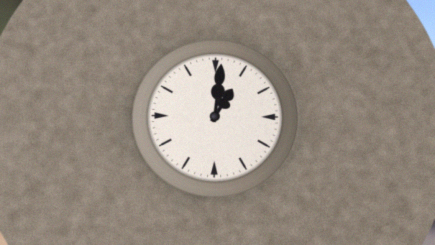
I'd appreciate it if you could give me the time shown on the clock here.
1:01
